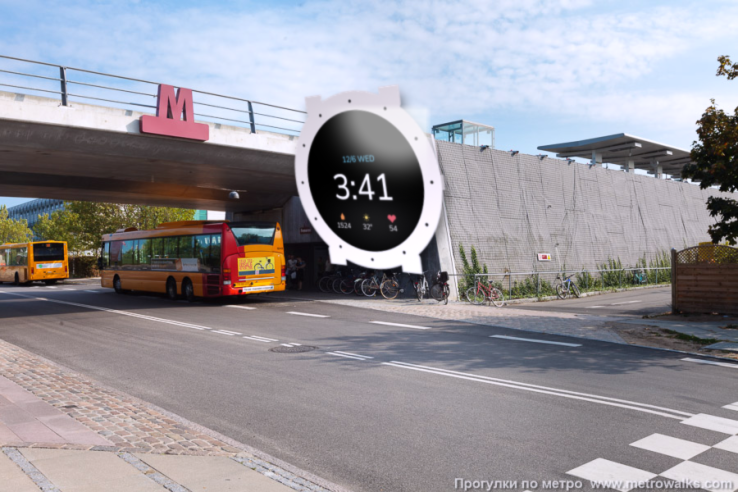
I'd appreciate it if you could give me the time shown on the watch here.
3:41
